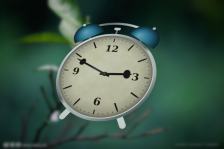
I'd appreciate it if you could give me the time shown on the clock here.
2:49
